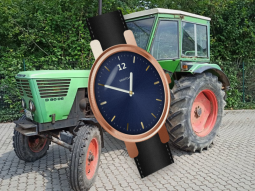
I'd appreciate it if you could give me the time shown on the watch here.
12:50
